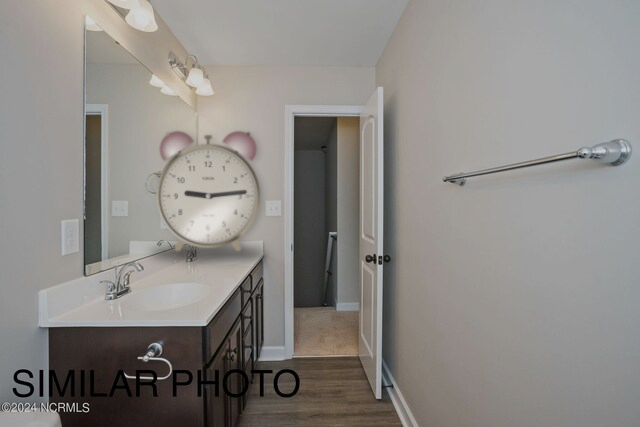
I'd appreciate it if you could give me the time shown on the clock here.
9:14
